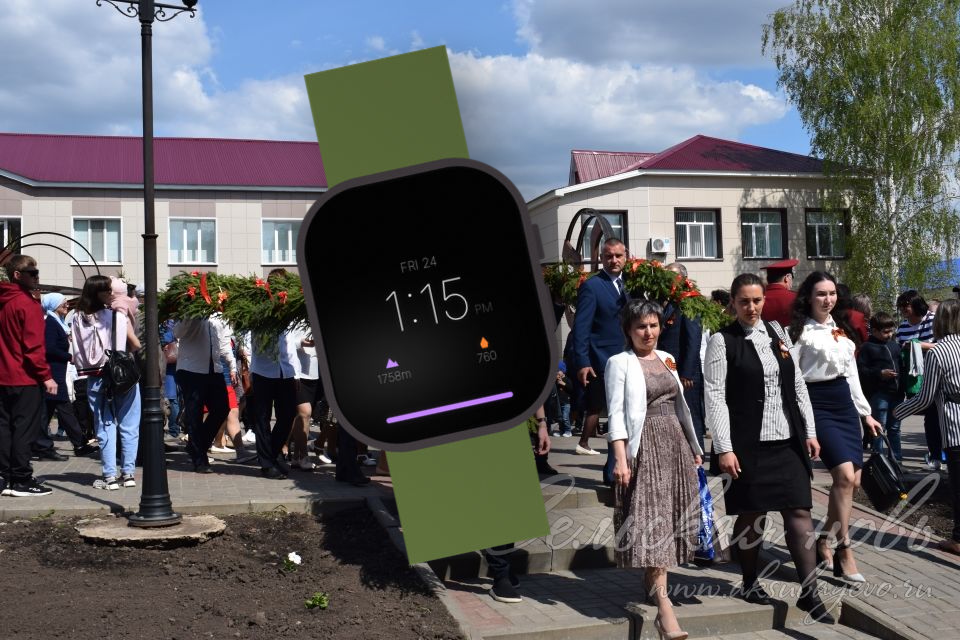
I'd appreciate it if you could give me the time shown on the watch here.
1:15
